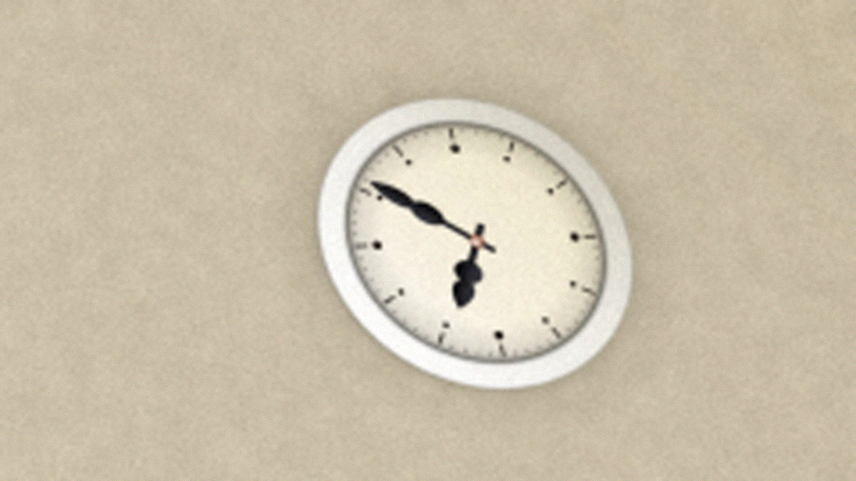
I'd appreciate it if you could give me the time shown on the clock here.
6:51
